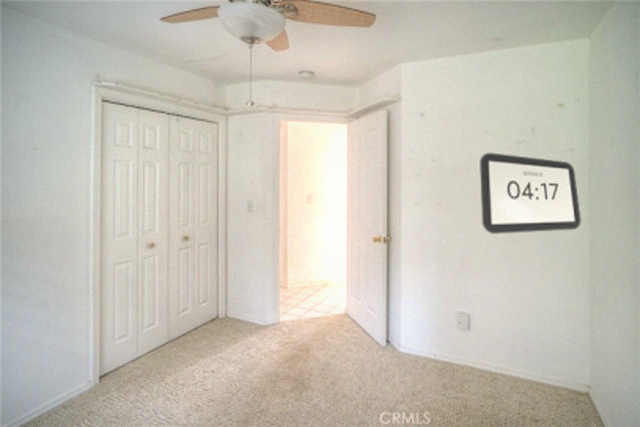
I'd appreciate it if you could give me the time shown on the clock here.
4:17
